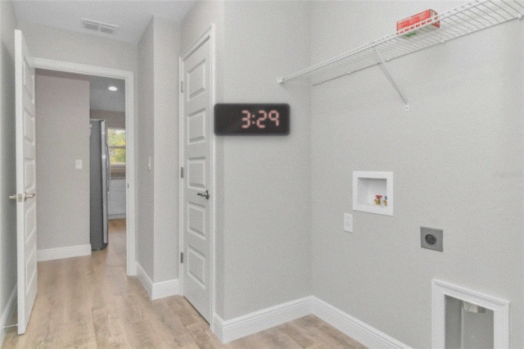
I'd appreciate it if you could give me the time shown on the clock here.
3:29
